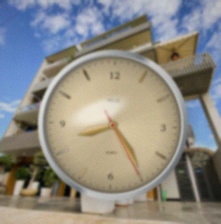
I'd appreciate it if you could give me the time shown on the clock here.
8:24:25
